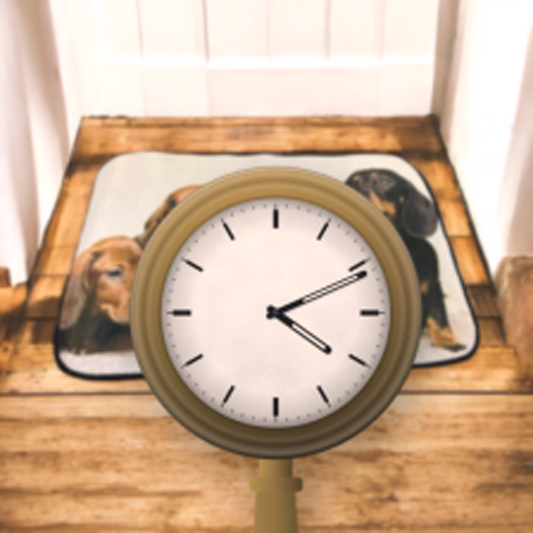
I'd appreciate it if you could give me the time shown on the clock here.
4:11
